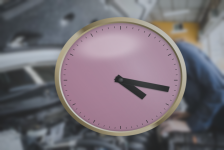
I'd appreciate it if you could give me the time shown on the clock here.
4:17
